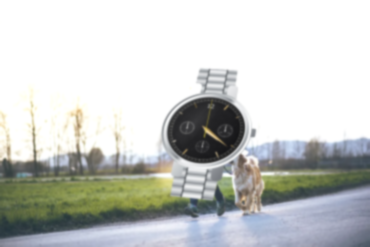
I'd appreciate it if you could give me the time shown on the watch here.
4:21
